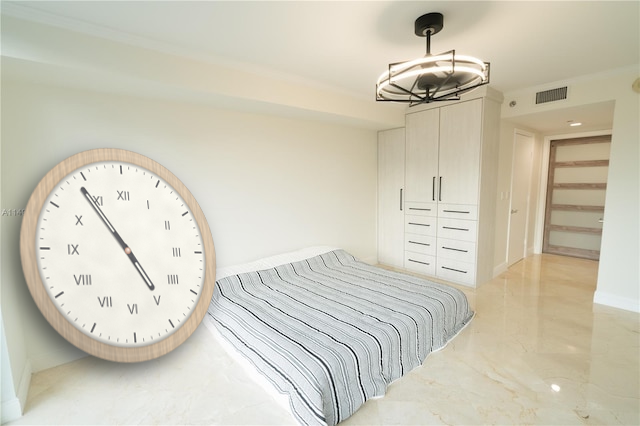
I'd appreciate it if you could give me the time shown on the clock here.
4:54
